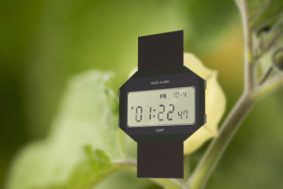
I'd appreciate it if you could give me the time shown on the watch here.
1:22:47
